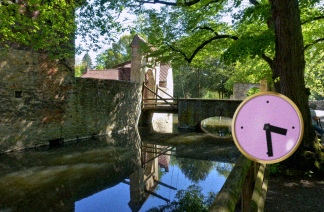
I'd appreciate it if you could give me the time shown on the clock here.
3:29
